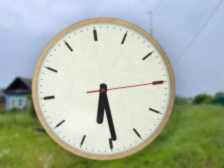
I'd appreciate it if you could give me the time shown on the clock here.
6:29:15
